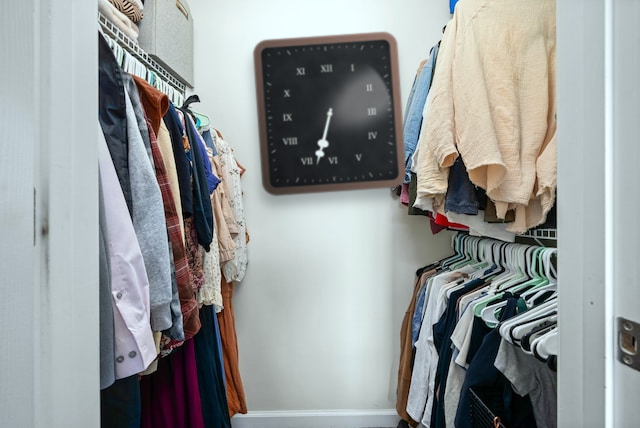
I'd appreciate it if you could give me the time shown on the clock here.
6:33
